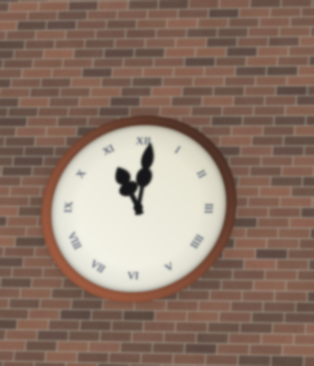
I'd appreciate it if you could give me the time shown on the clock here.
11:01
